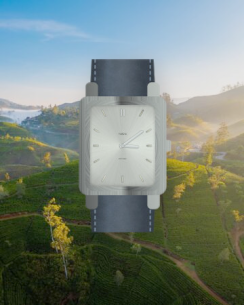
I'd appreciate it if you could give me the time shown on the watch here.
3:09
